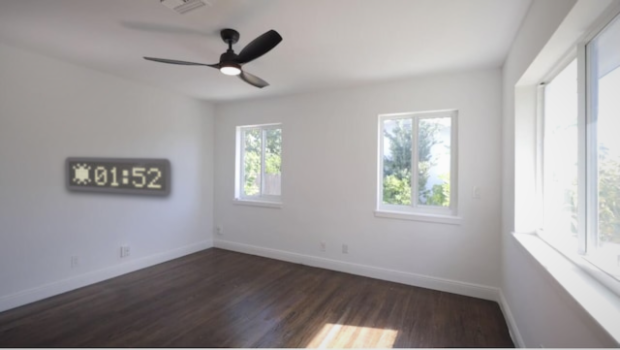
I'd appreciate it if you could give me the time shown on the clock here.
1:52
